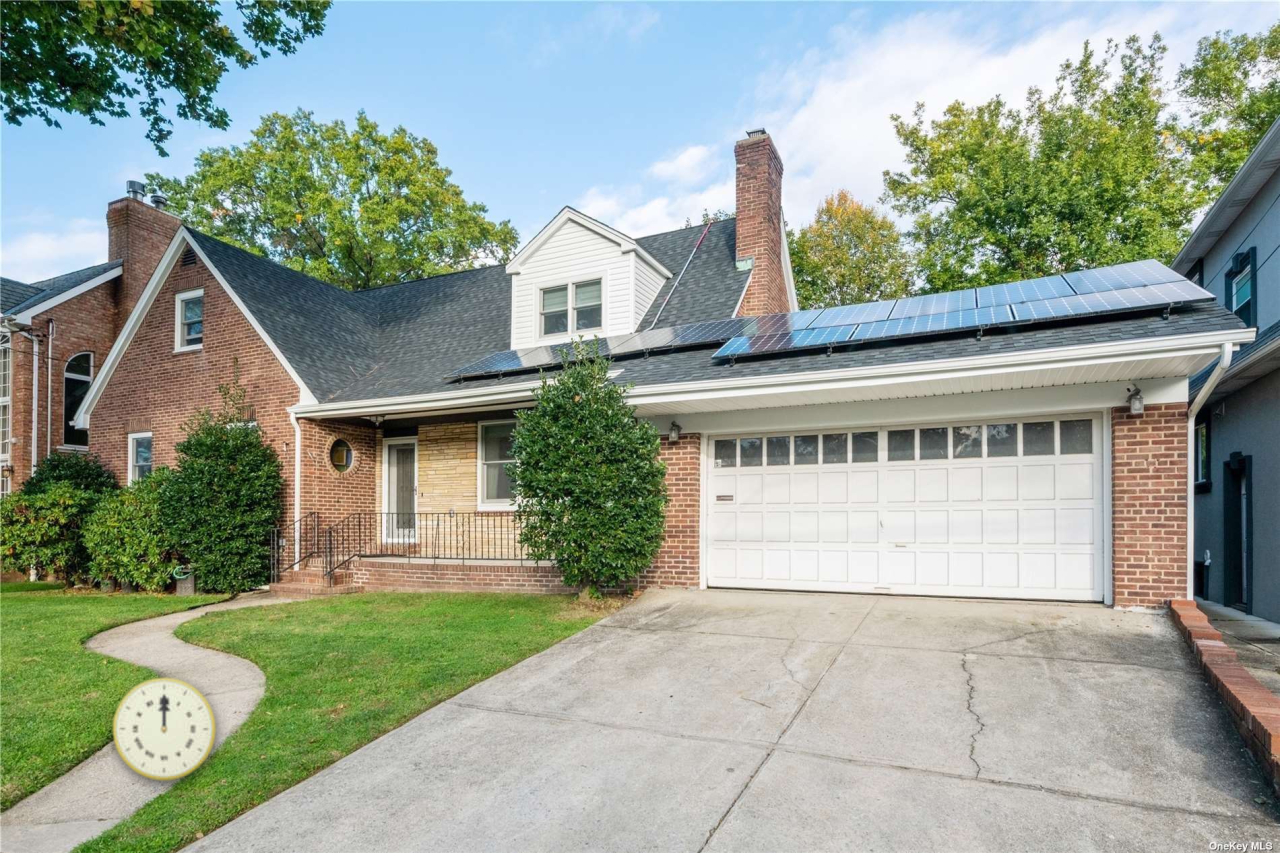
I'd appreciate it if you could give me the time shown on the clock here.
12:00
